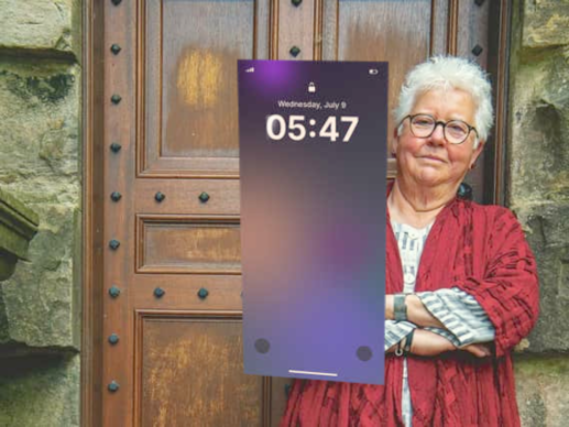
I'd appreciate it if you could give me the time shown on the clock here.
5:47
